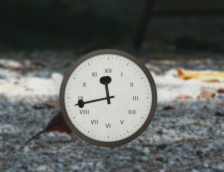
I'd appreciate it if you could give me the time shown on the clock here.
11:43
